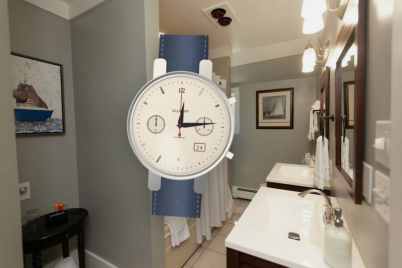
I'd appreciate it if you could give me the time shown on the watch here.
12:14
